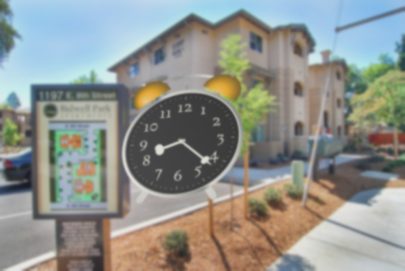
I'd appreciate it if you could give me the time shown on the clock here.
8:22
